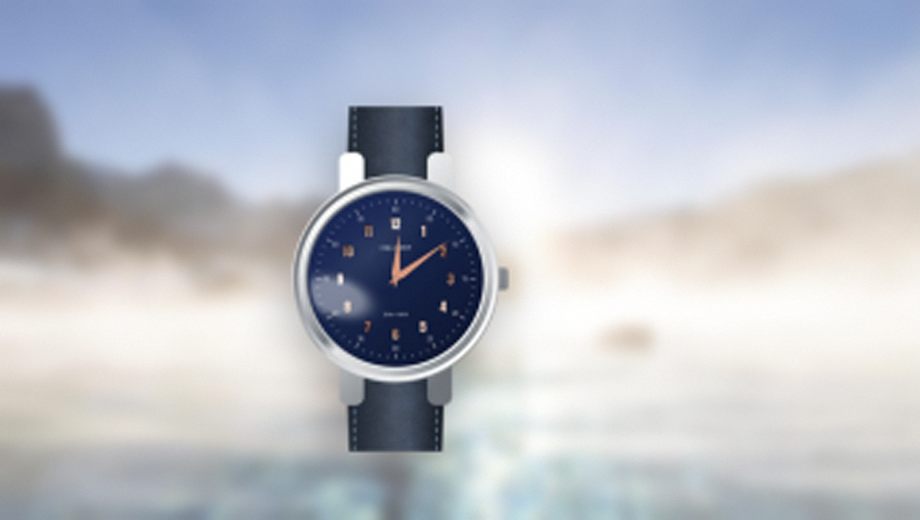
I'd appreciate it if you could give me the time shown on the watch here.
12:09
